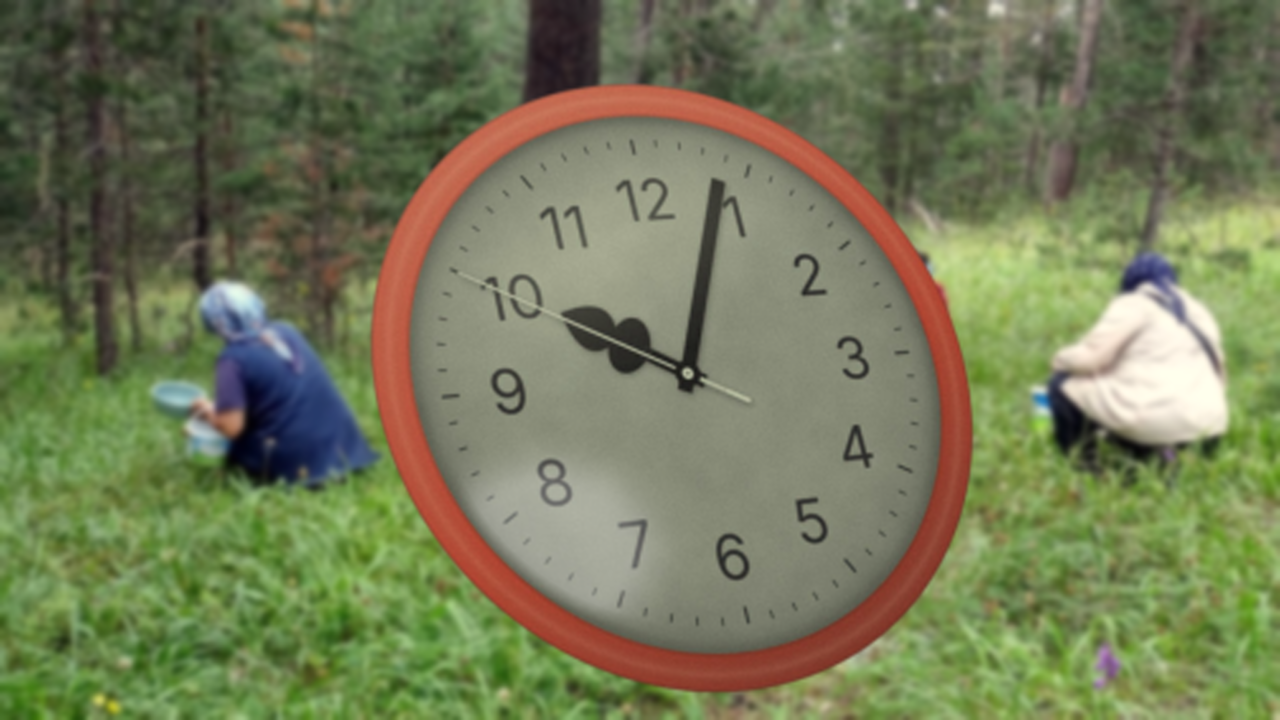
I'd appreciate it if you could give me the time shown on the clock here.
10:03:50
